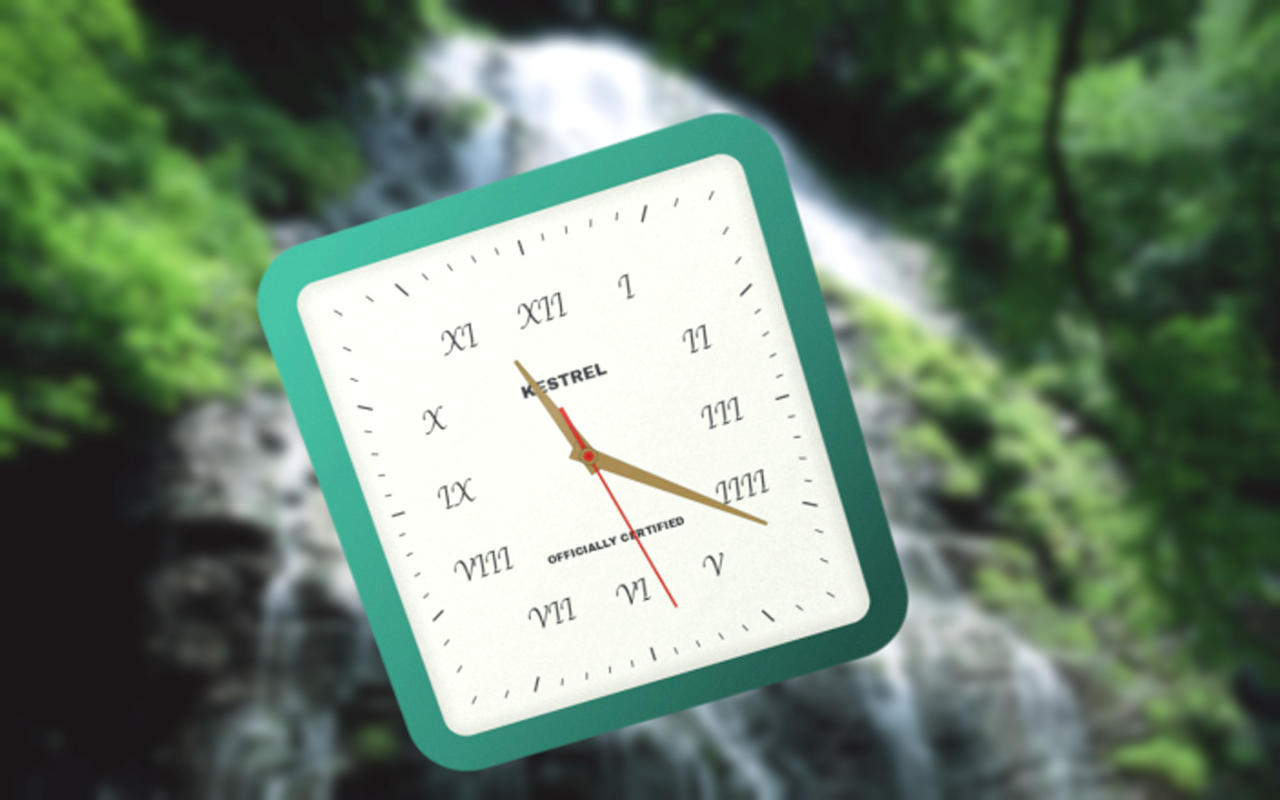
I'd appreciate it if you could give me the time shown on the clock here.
11:21:28
